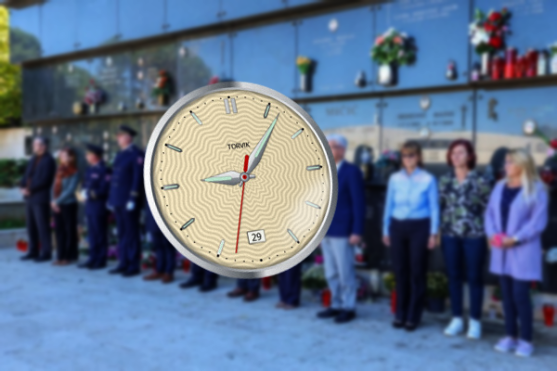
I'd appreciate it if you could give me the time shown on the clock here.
9:06:33
